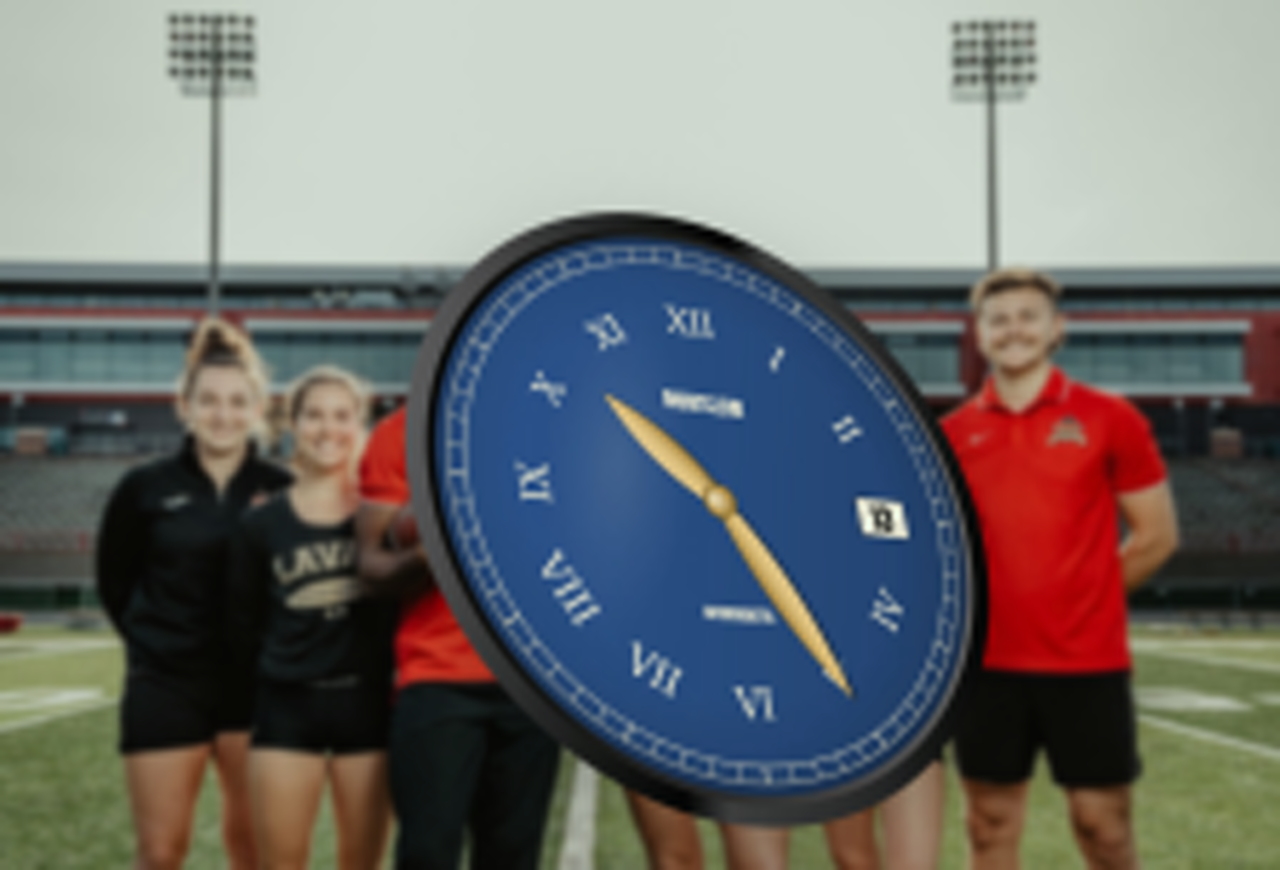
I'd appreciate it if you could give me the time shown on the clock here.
10:25
